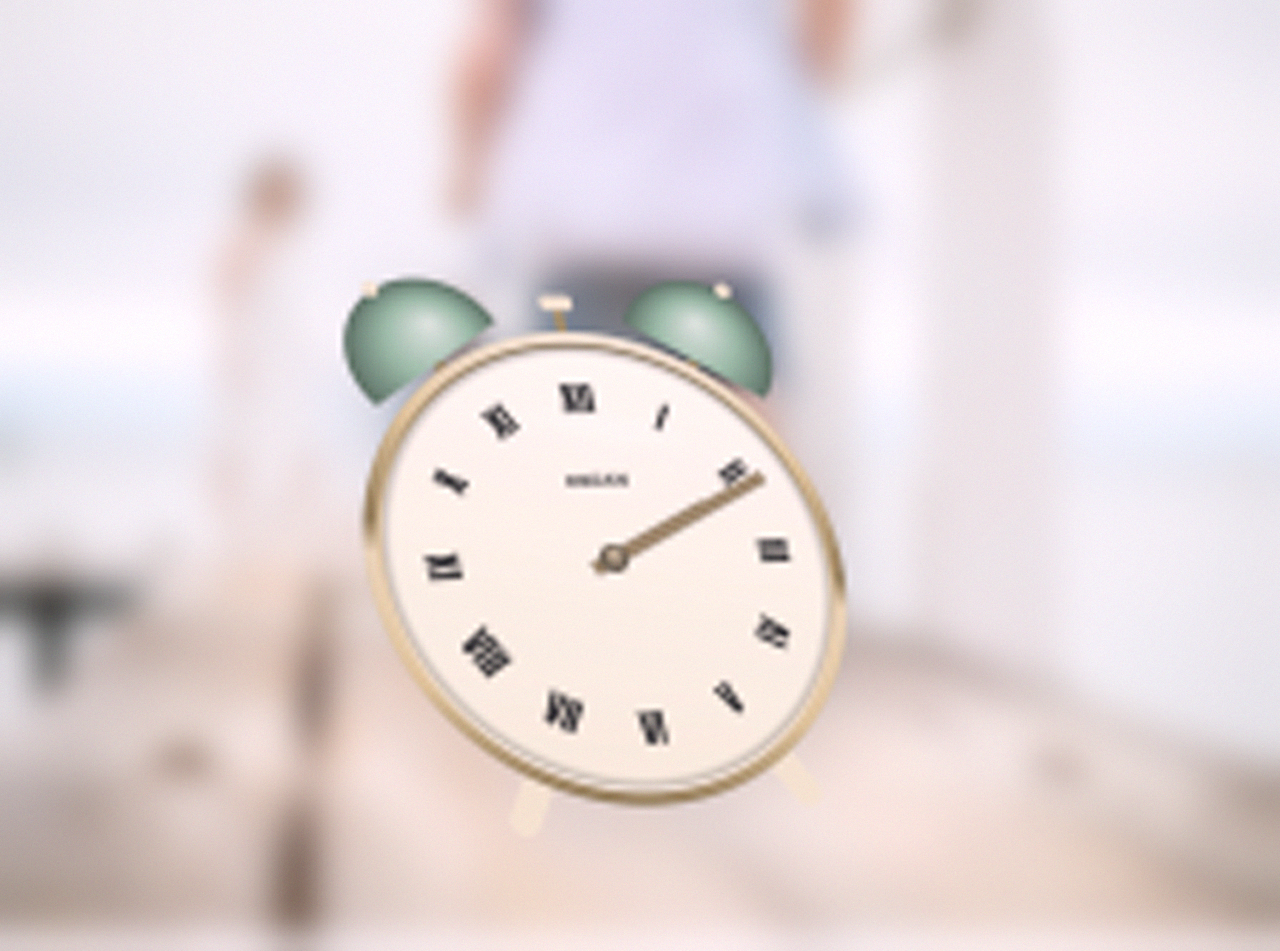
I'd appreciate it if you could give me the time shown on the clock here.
2:11
